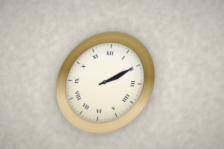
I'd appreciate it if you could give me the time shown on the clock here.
2:10
